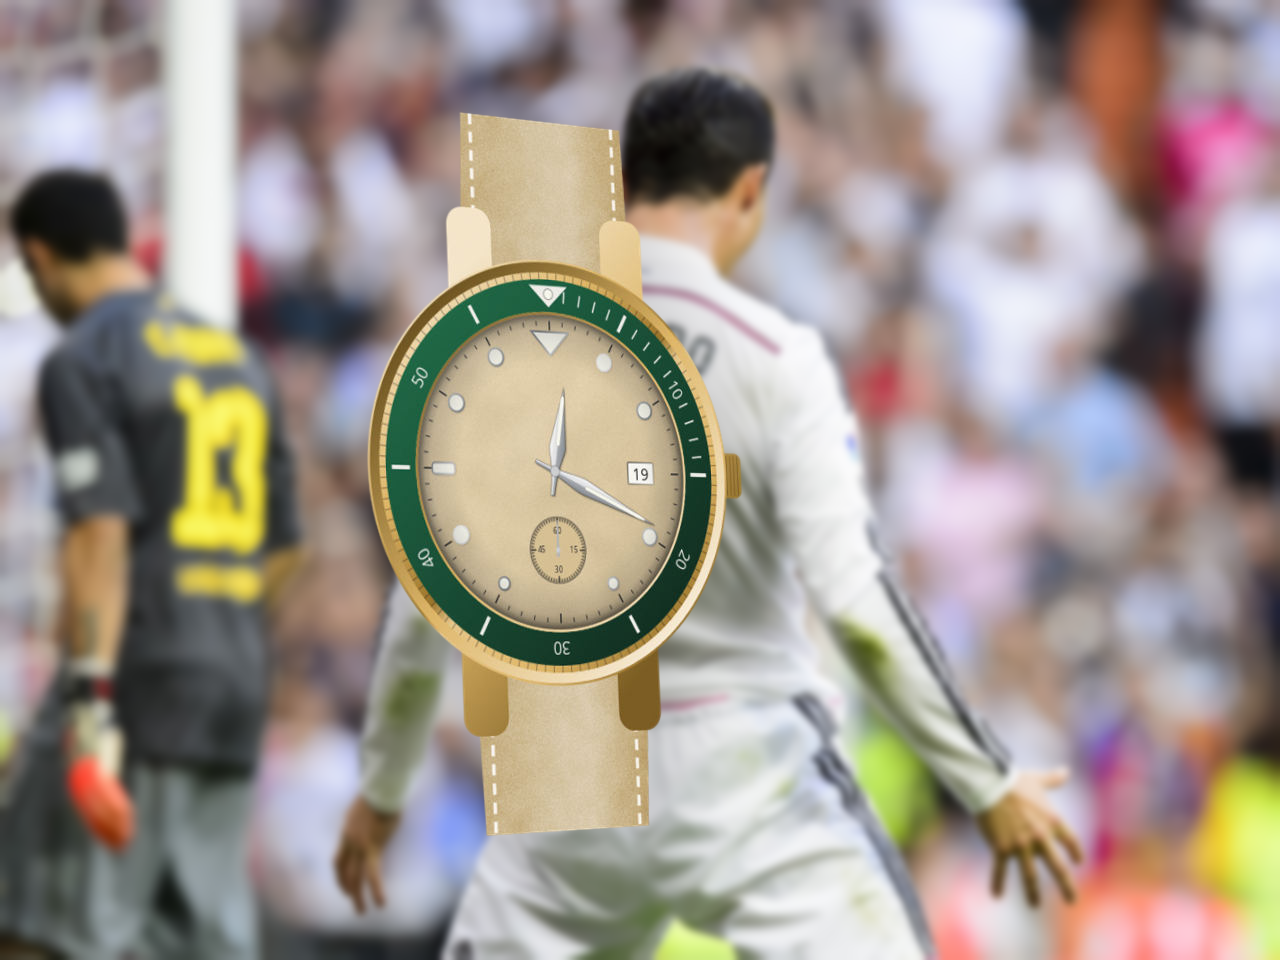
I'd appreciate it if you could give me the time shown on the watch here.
12:19
